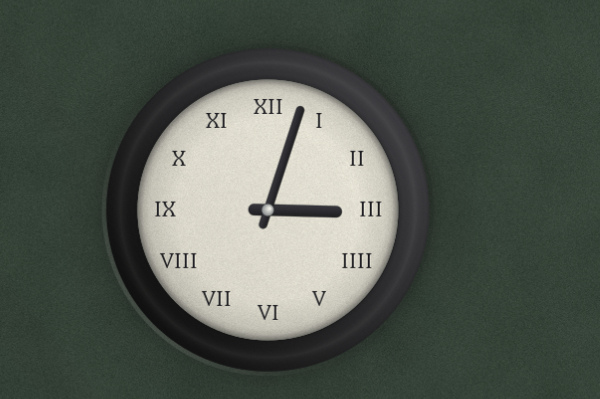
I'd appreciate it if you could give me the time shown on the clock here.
3:03
